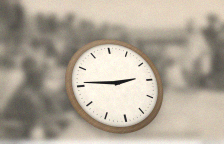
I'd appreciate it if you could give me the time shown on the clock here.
2:46
